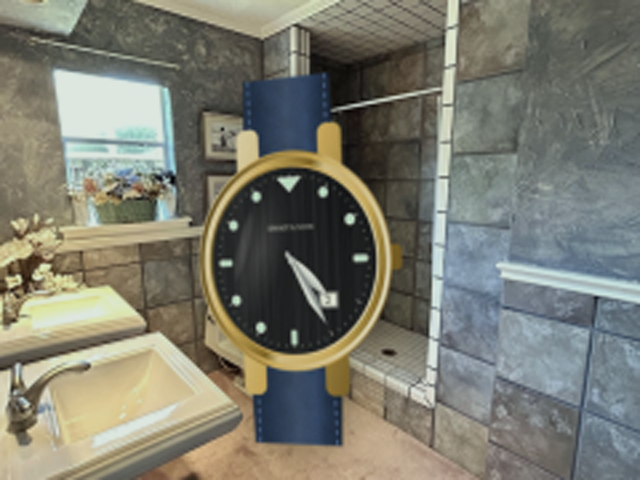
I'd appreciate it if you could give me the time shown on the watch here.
4:25
